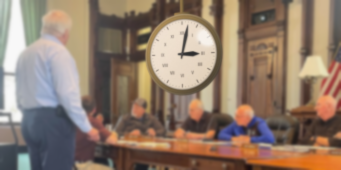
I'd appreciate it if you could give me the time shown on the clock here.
3:02
